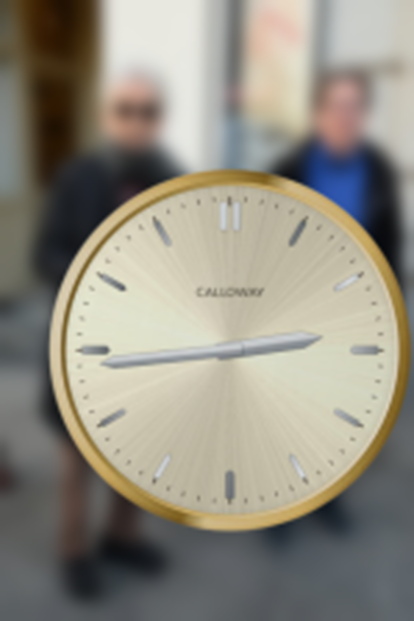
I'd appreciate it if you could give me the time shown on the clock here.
2:44
